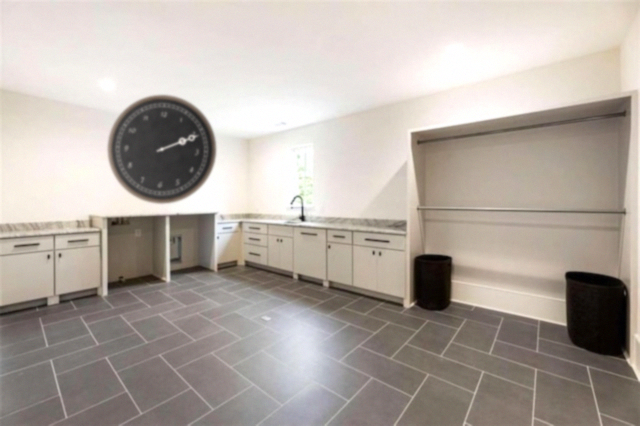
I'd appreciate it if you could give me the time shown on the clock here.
2:11
